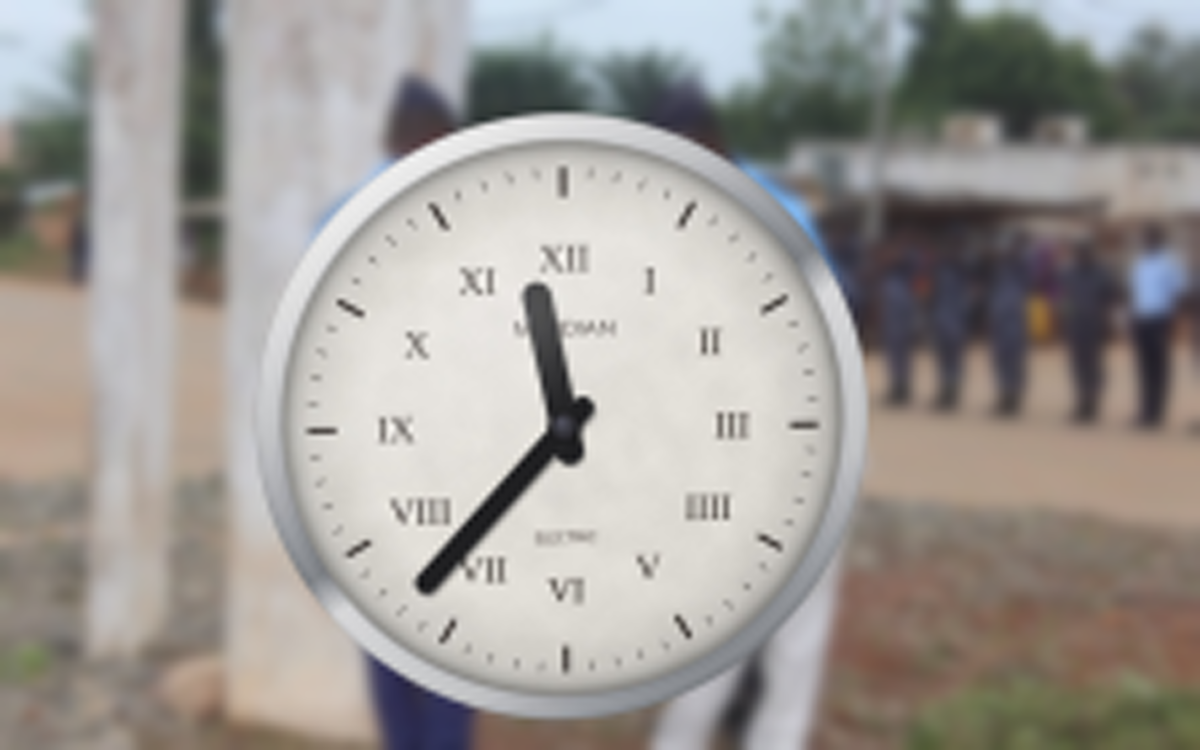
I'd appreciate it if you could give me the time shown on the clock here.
11:37
